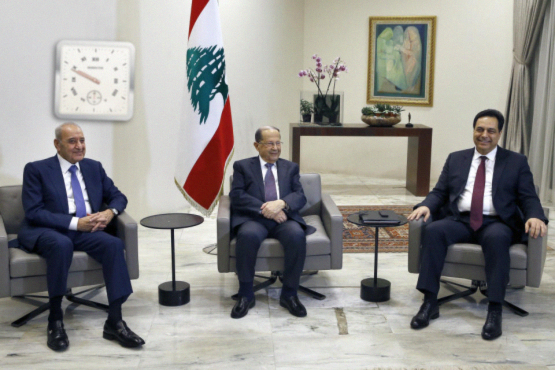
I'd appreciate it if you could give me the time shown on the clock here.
9:49
